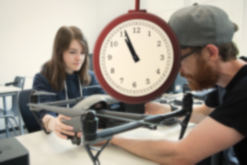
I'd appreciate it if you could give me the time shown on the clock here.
10:56
